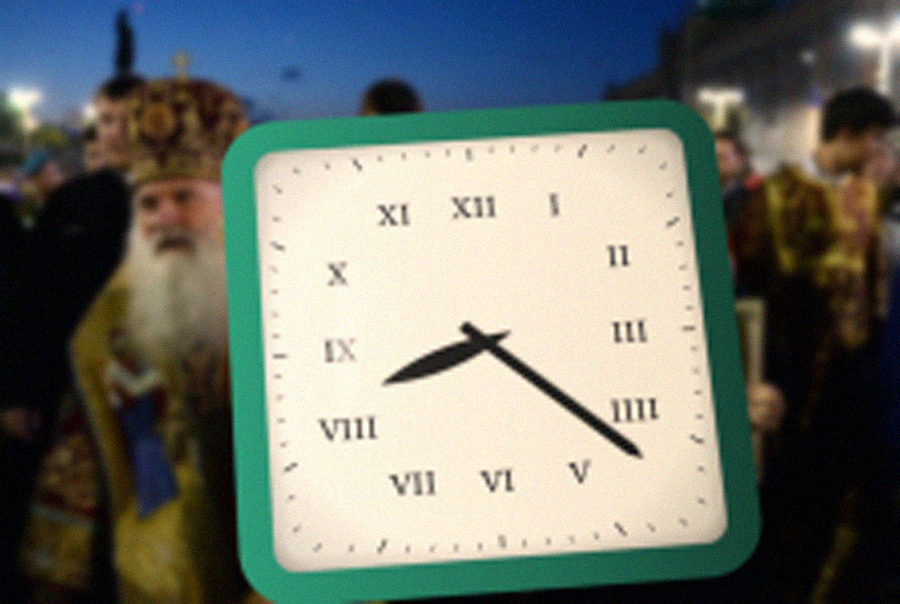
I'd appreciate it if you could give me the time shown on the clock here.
8:22
